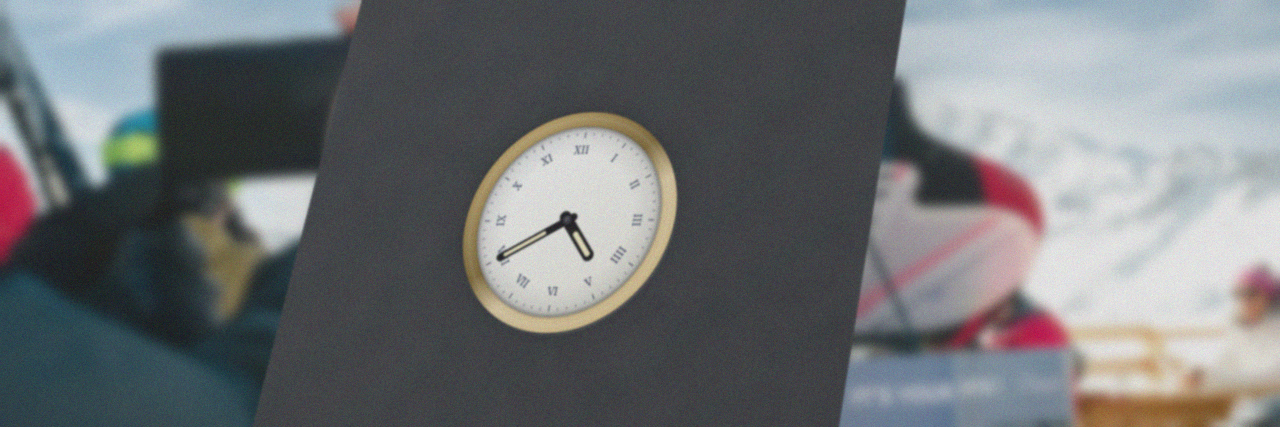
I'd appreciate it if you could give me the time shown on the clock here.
4:40
